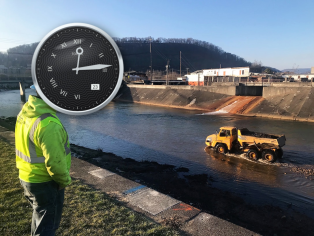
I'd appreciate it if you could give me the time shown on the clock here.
12:14
